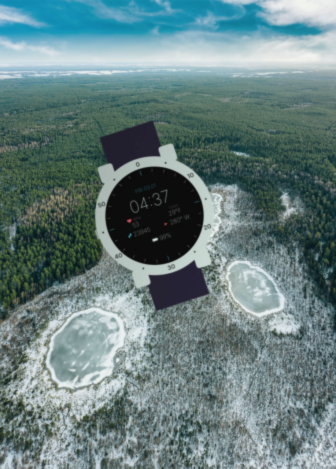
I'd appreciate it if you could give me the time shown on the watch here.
4:37
